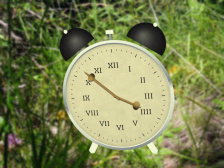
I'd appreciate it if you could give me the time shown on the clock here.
3:52
